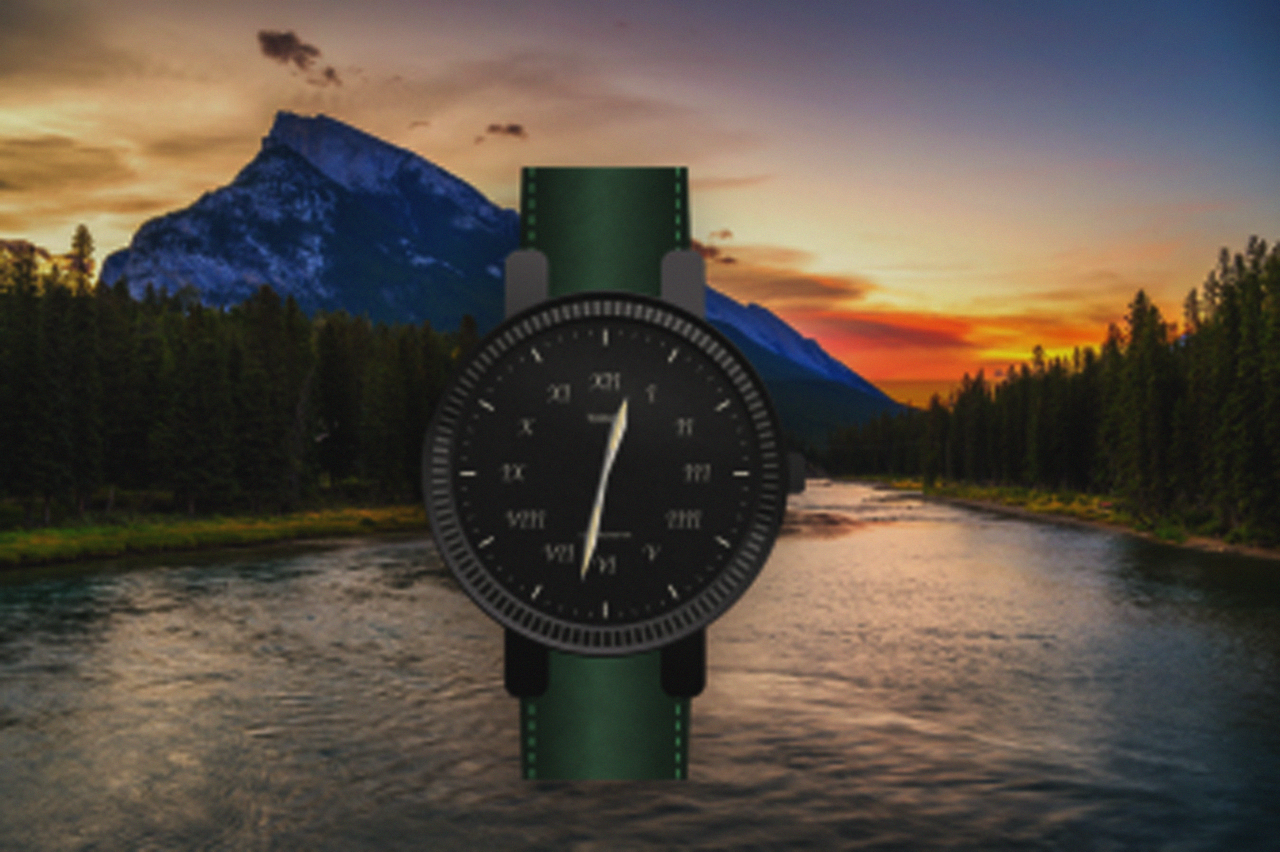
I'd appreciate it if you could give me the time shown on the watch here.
12:32
